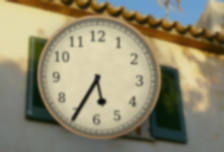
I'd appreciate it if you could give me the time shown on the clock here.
5:35
